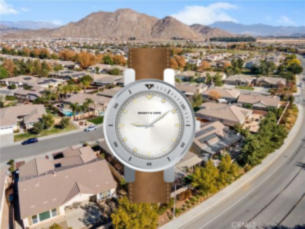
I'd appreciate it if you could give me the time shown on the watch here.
9:09
